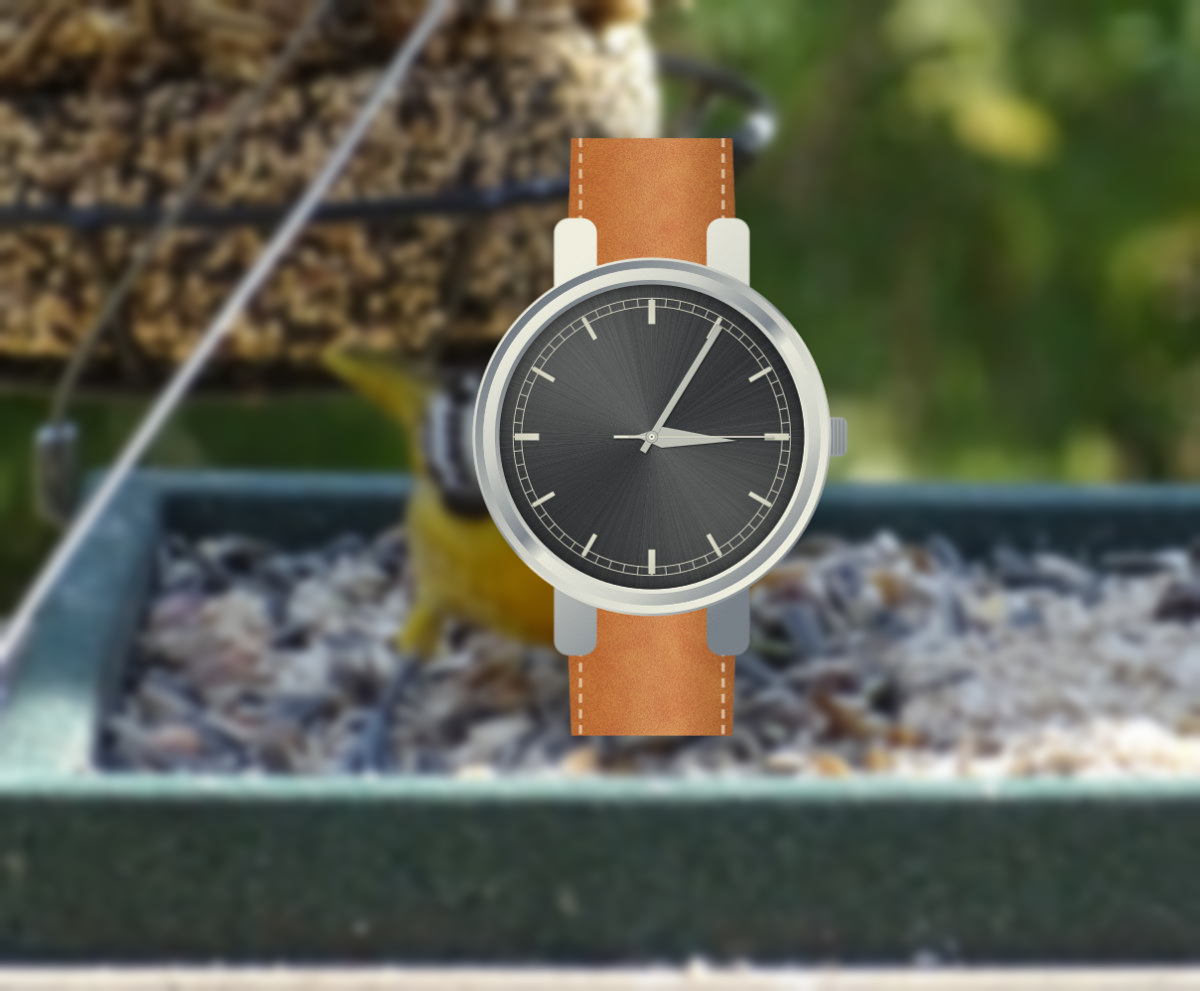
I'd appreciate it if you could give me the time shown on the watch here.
3:05:15
